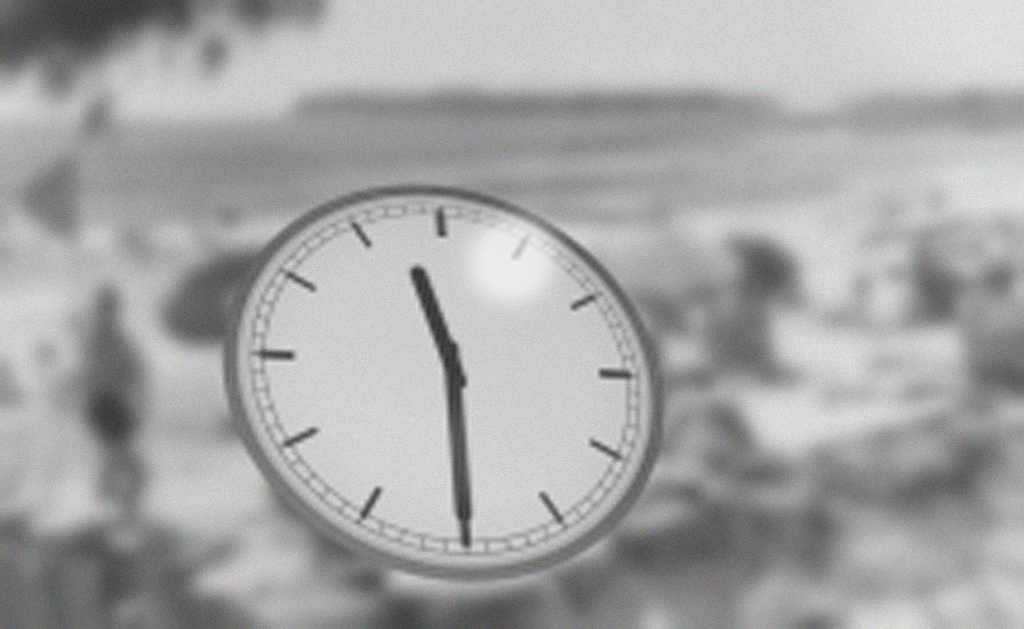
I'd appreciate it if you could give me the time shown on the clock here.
11:30
